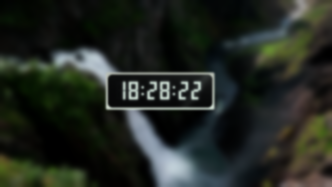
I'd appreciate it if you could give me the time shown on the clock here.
18:28:22
